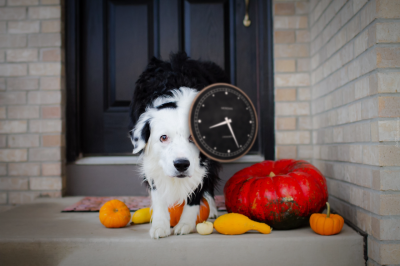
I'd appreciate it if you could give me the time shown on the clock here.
8:26
